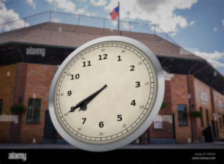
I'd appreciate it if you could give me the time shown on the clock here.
7:40
